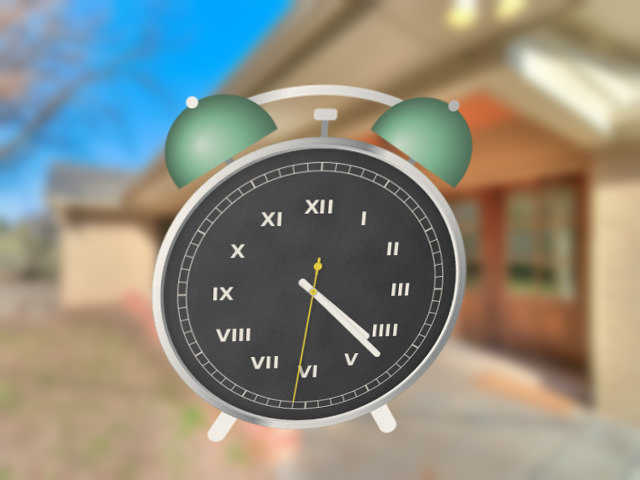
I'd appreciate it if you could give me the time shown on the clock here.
4:22:31
